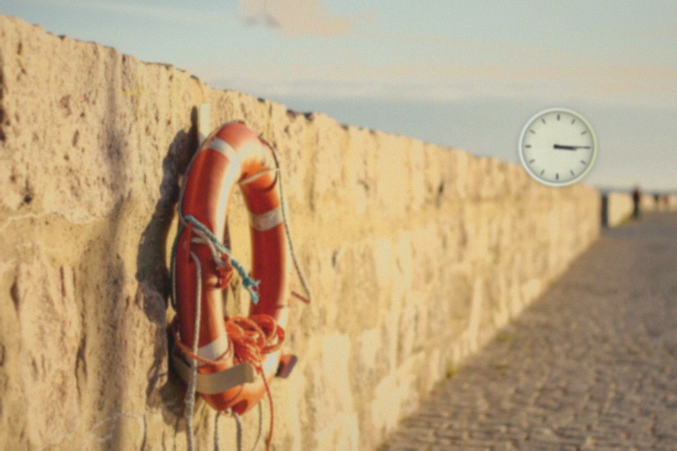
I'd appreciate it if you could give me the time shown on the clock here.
3:15
